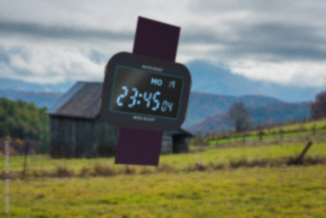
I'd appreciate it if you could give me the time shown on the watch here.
23:45:04
